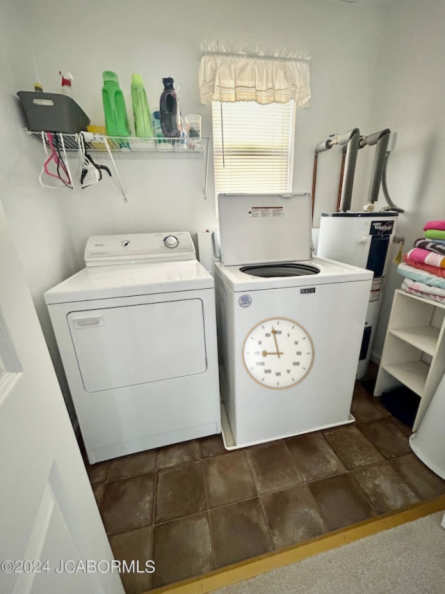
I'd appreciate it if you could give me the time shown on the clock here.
8:58
